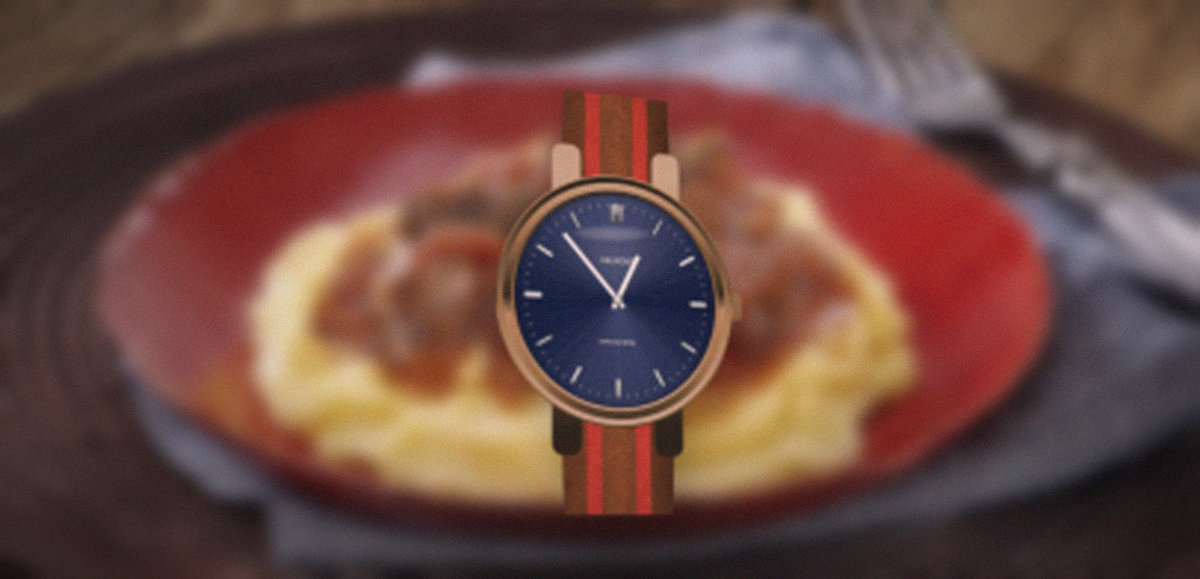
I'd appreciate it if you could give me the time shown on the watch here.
12:53
